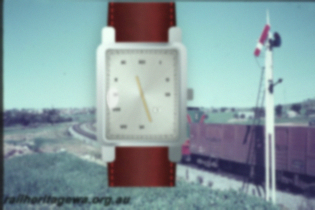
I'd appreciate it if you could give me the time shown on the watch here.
11:27
